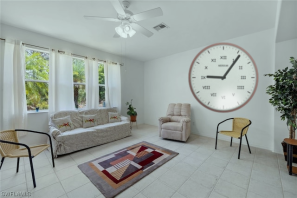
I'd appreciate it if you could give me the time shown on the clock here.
9:06
